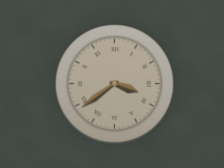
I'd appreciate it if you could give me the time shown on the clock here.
3:39
